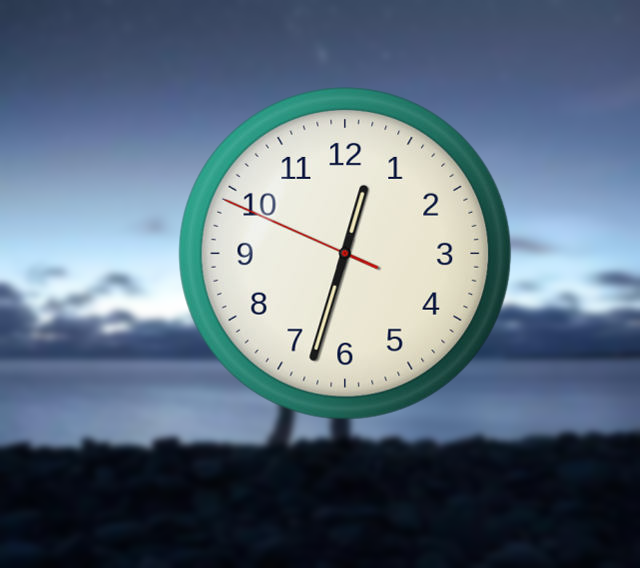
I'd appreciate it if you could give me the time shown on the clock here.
12:32:49
